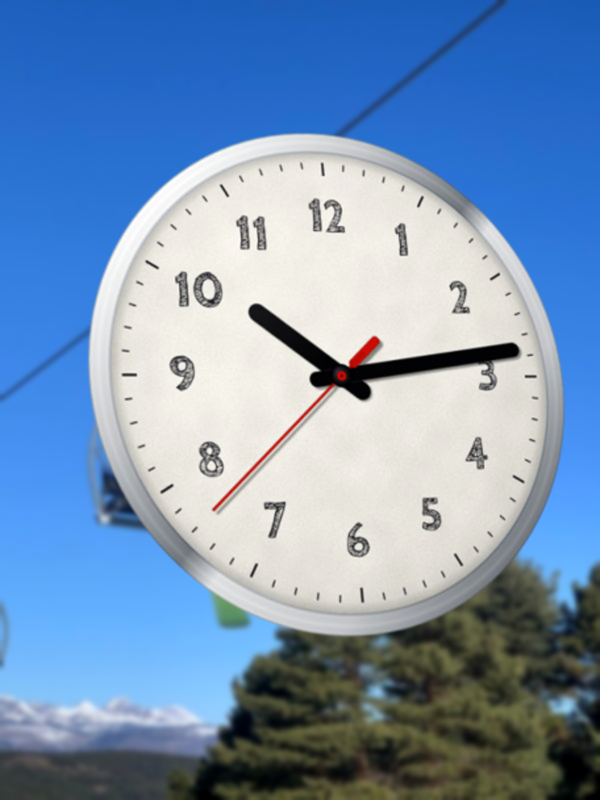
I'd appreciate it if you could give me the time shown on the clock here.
10:13:38
